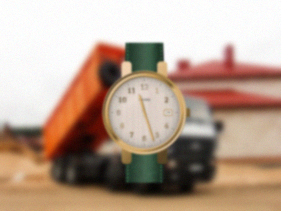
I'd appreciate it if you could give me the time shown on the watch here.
11:27
